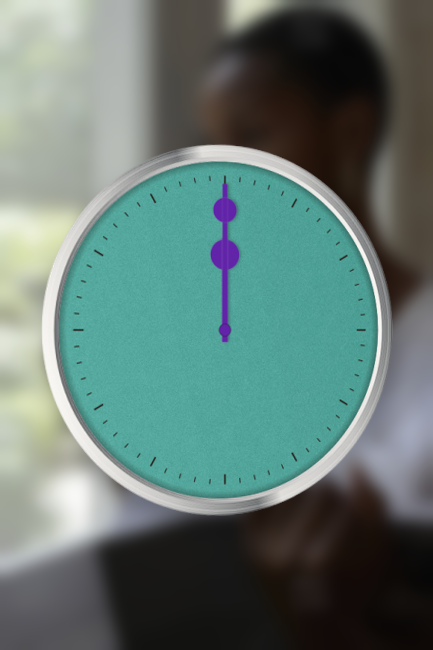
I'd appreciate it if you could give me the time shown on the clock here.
12:00
